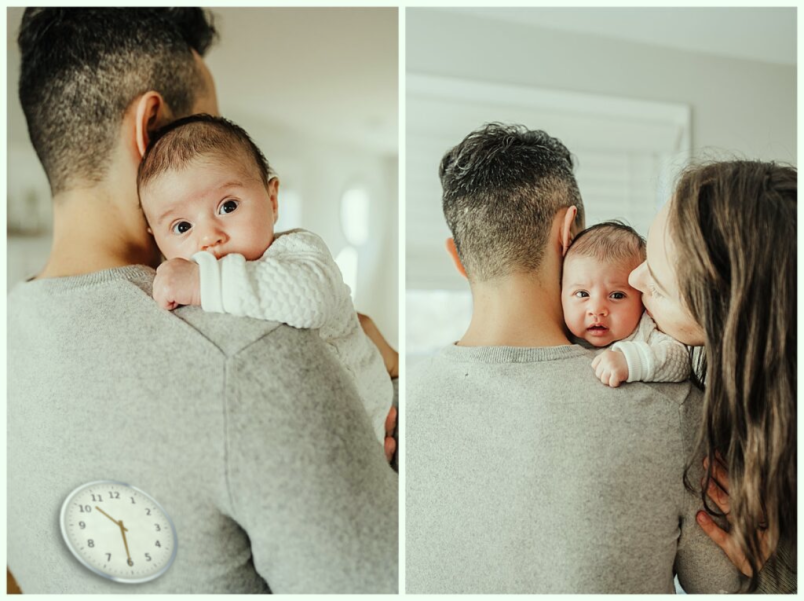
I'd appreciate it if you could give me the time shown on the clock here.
10:30
